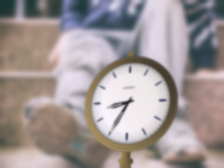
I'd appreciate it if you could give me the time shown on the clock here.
8:35
